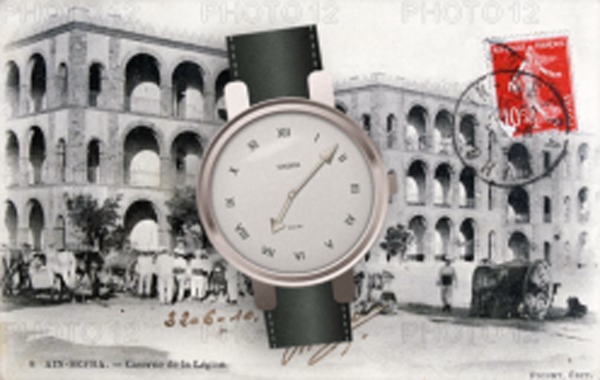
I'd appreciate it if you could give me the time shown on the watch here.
7:08
